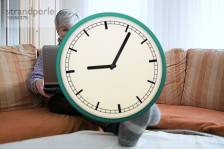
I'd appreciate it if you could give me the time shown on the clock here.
9:06
